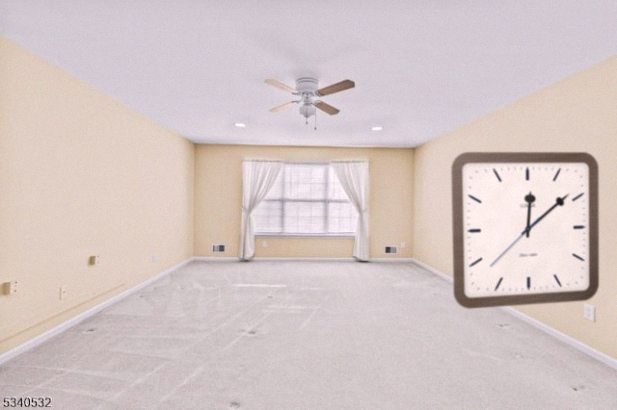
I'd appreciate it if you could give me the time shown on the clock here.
12:08:38
